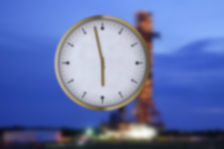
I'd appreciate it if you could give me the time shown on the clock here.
5:58
